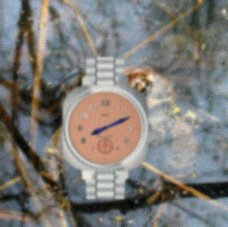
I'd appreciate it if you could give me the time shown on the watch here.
8:11
